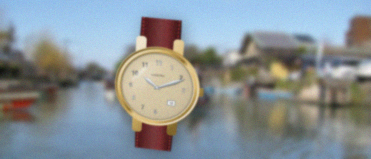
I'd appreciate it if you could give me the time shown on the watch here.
10:11
